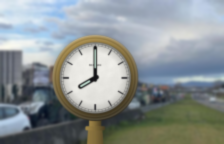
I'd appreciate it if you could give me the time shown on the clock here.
8:00
